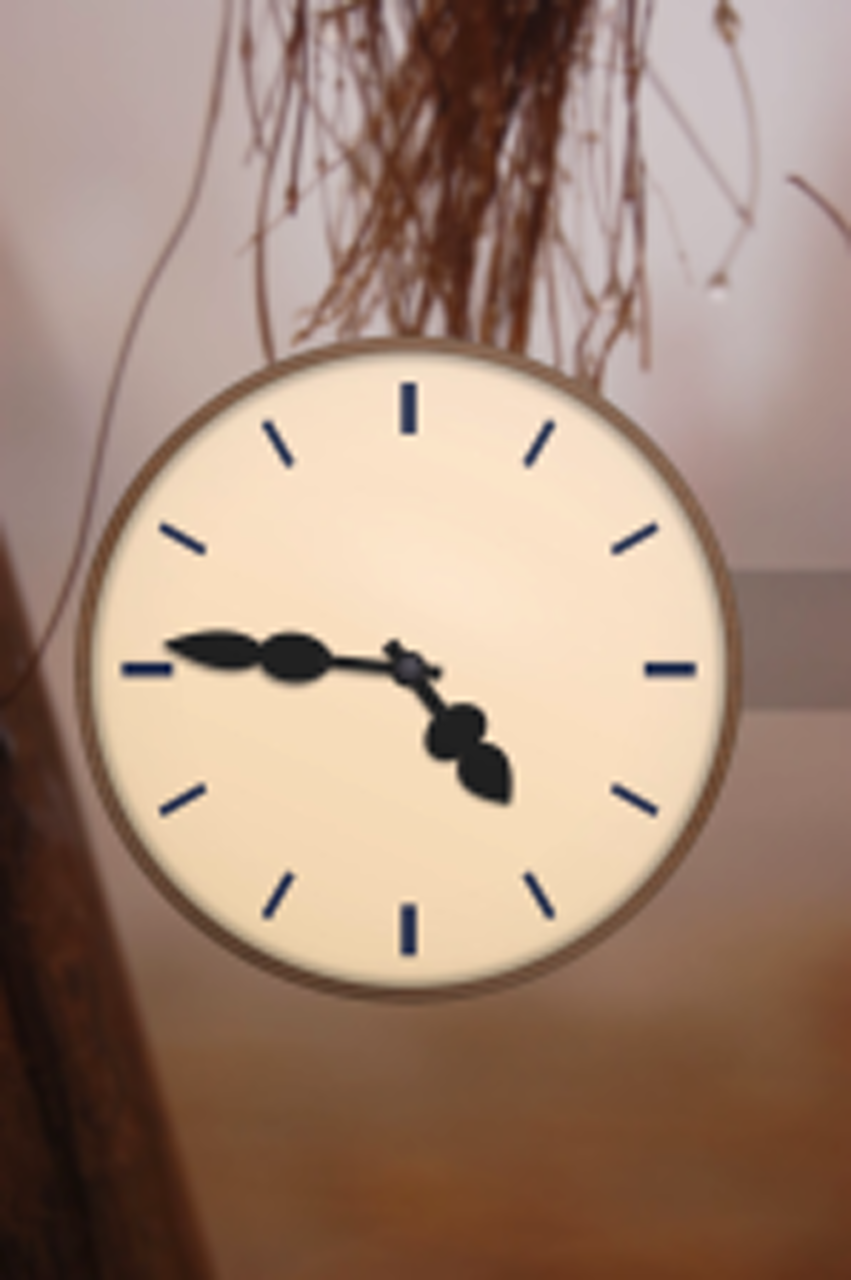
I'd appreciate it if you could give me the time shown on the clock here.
4:46
